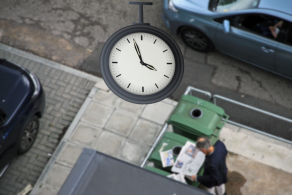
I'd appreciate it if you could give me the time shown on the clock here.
3:57
